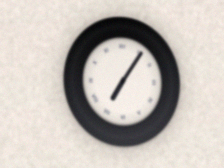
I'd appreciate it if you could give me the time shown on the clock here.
7:06
